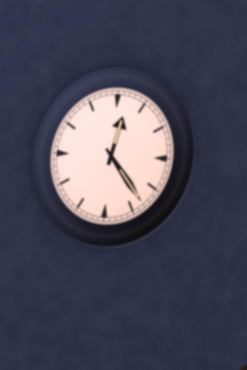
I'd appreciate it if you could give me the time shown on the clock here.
12:23
